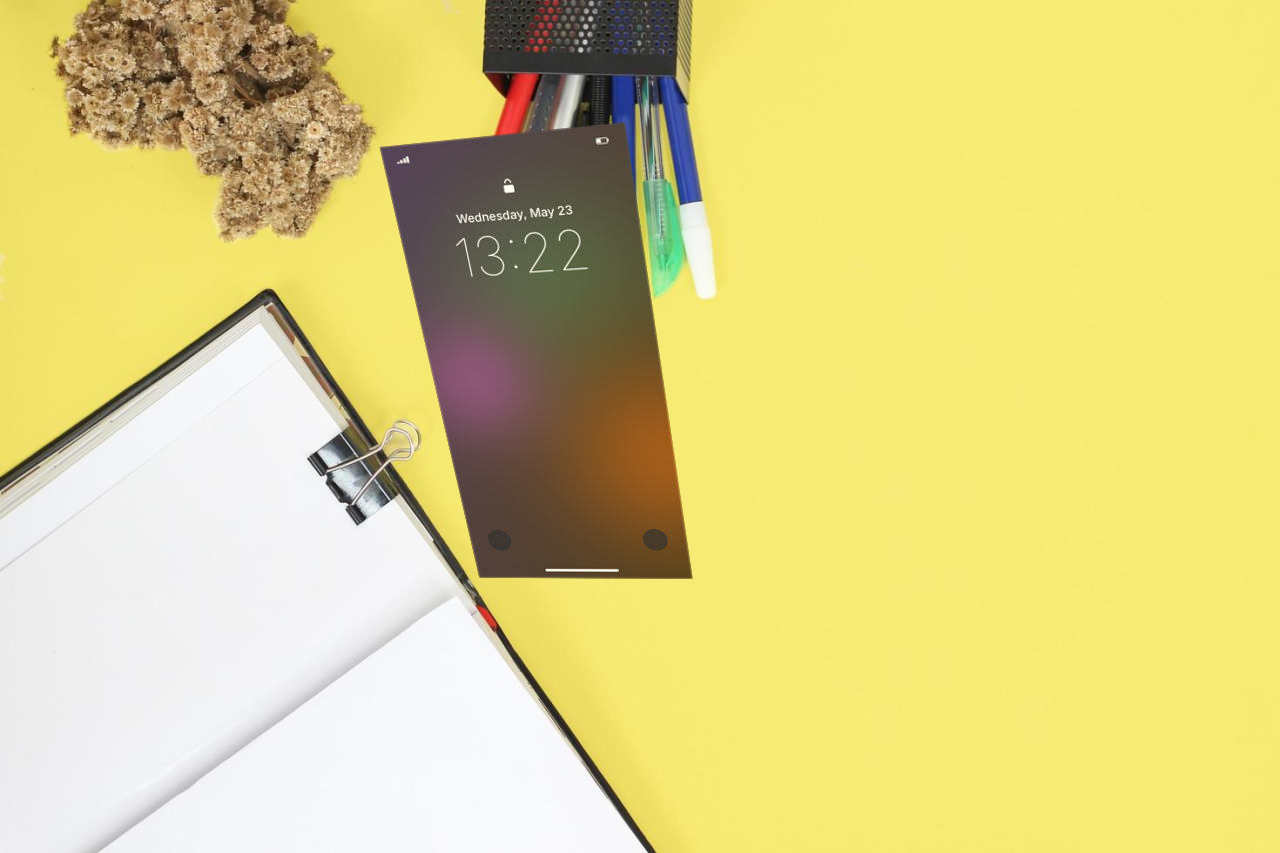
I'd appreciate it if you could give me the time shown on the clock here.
13:22
